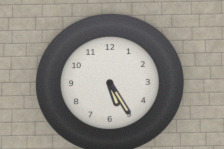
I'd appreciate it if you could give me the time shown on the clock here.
5:25
